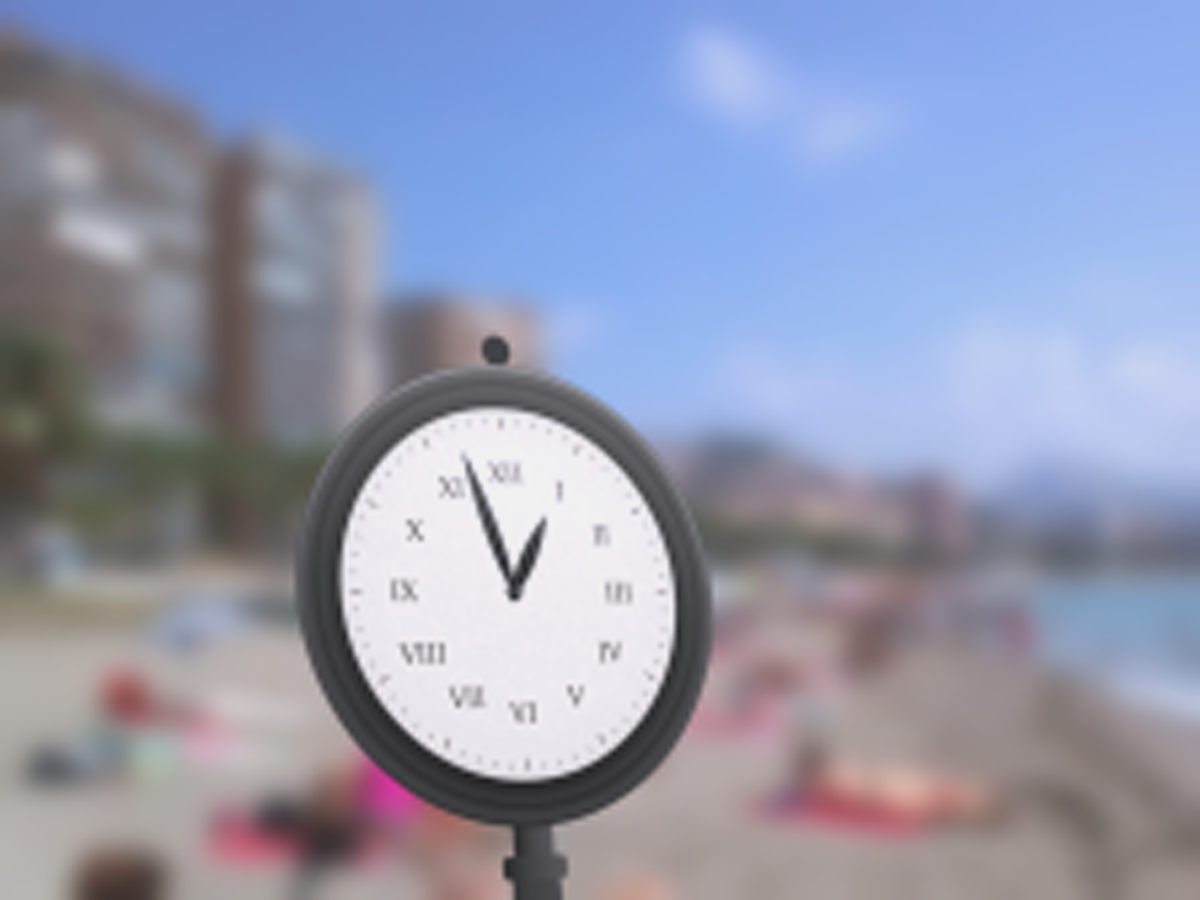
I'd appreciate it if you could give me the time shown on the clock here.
12:57
